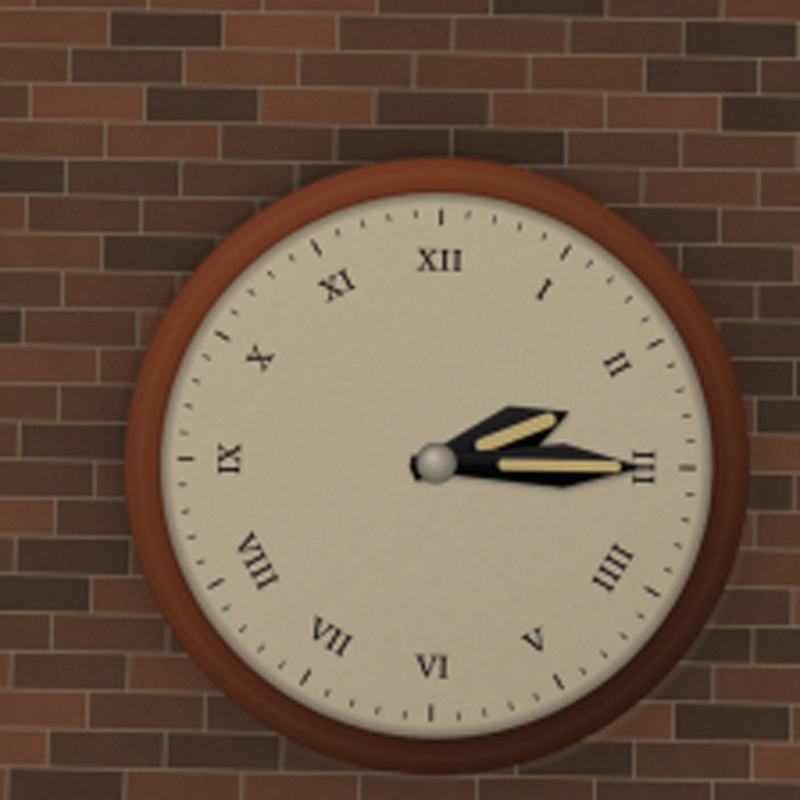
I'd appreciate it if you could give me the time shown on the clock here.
2:15
